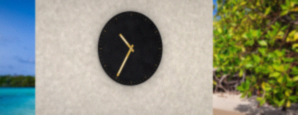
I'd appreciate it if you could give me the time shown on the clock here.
10:35
